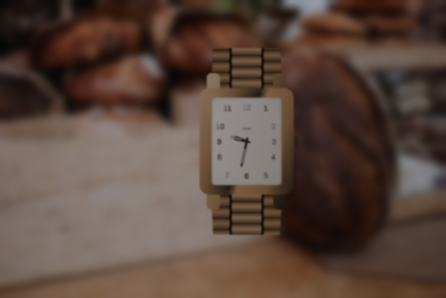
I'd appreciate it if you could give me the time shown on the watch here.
9:32
